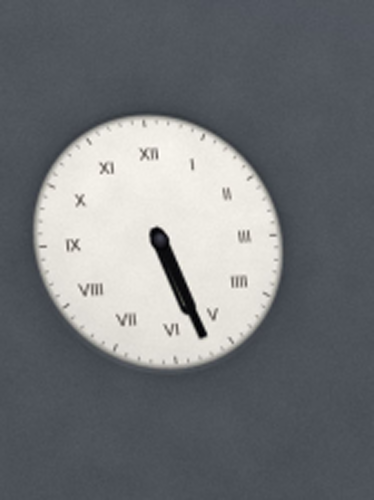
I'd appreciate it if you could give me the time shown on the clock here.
5:27
